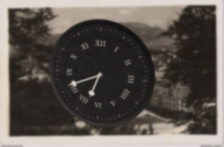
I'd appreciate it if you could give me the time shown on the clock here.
6:41
